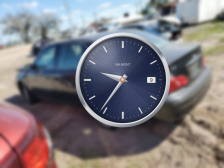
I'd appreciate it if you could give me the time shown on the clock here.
9:36
